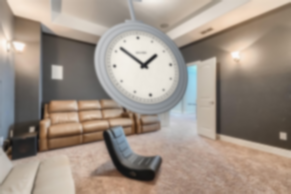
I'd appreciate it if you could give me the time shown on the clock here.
1:52
